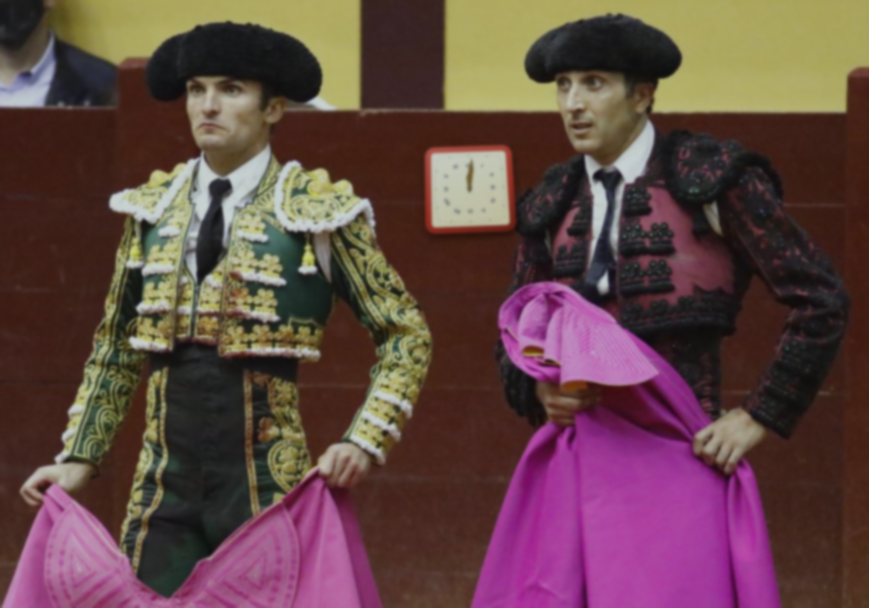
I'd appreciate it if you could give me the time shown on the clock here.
12:01
